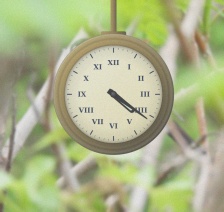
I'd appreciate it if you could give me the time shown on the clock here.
4:21
